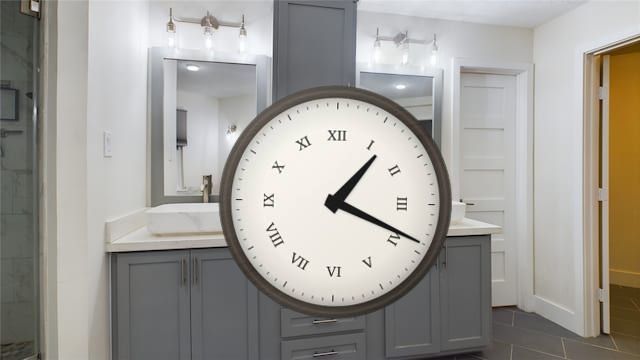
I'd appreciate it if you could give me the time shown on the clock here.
1:19
